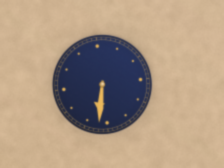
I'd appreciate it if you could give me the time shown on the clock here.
6:32
